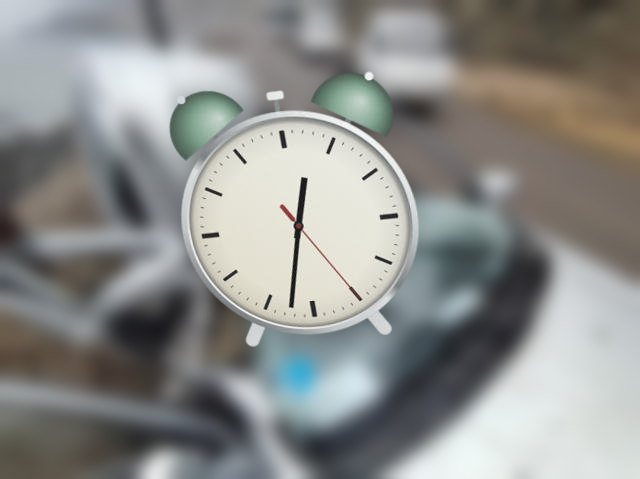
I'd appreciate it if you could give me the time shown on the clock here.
12:32:25
